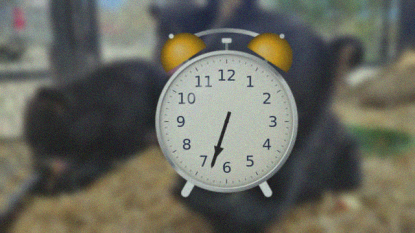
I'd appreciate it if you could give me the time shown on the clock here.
6:33
